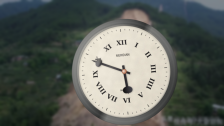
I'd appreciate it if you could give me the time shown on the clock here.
5:49
